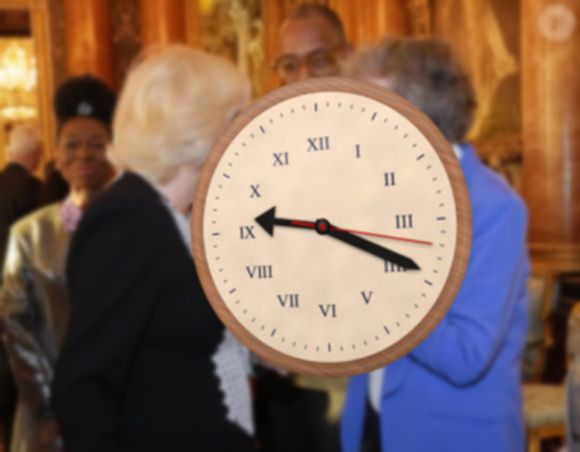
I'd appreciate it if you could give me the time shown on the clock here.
9:19:17
